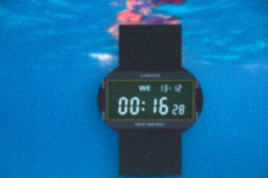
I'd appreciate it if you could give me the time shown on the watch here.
0:16:28
